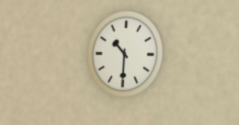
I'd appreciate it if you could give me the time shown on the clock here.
10:30
